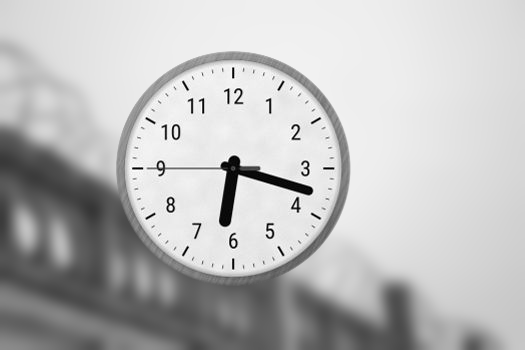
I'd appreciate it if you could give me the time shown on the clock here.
6:17:45
